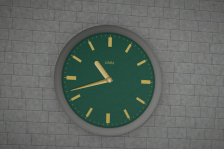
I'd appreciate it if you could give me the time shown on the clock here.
10:42
